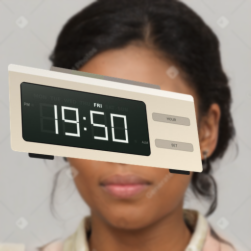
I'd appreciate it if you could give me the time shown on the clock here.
19:50
